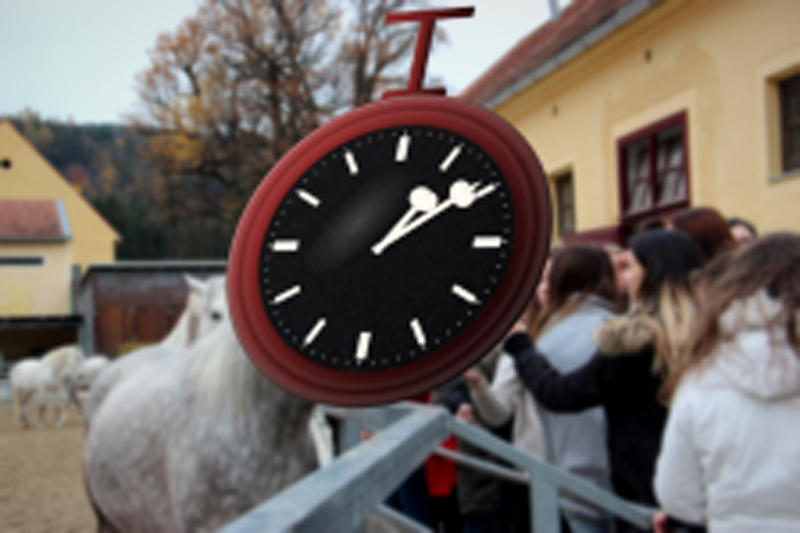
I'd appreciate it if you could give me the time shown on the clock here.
1:09
